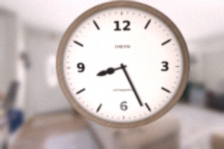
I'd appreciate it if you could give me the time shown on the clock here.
8:26
